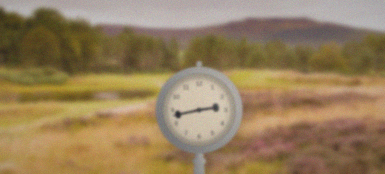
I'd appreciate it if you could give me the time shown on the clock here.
2:43
